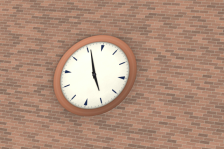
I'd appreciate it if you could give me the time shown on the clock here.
4:56
